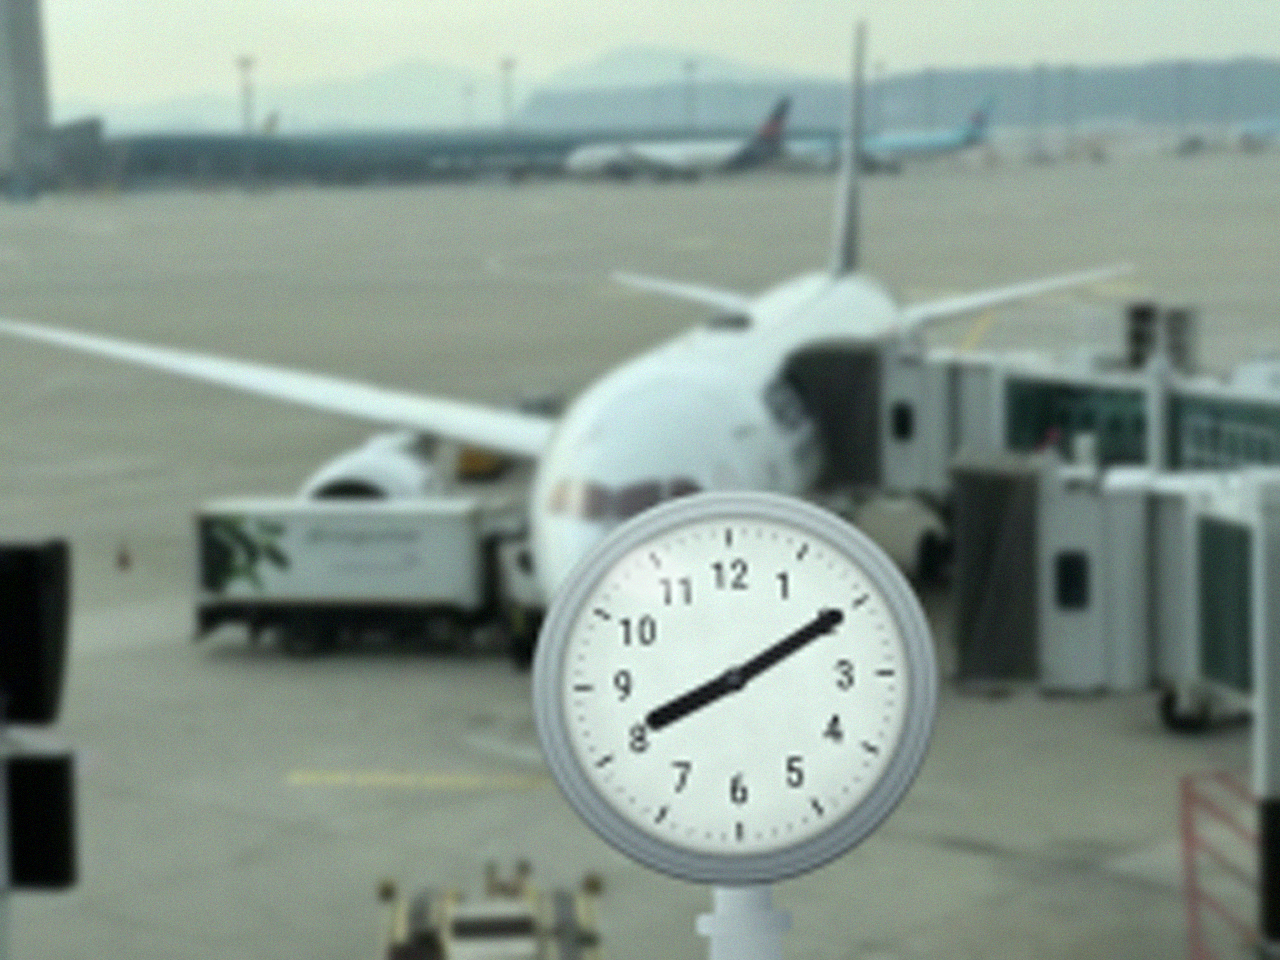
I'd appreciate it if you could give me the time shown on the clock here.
8:10
